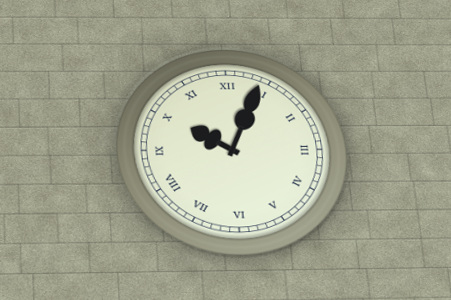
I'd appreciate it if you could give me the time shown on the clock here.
10:04
